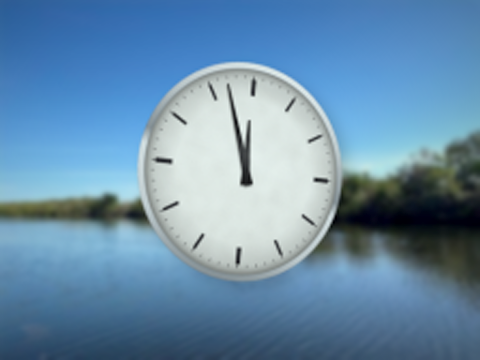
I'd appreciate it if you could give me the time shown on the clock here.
11:57
